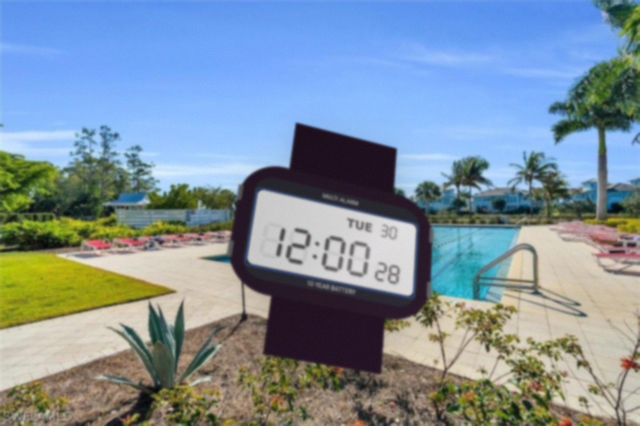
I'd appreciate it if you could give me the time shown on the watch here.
12:00:28
